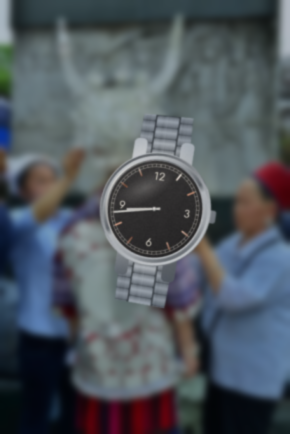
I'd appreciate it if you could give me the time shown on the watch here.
8:43
